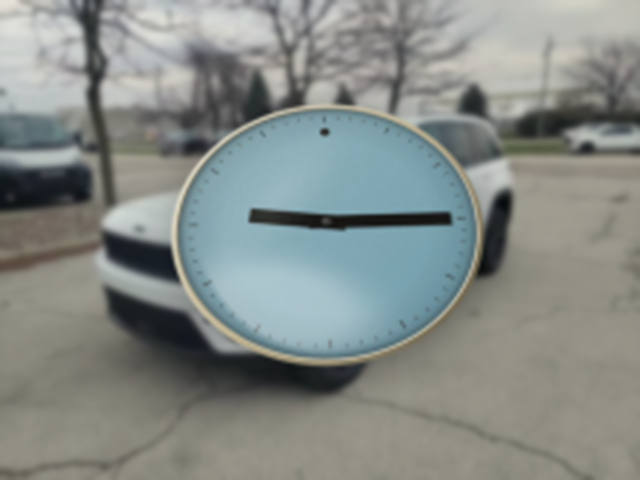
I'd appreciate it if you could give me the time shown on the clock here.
9:15
